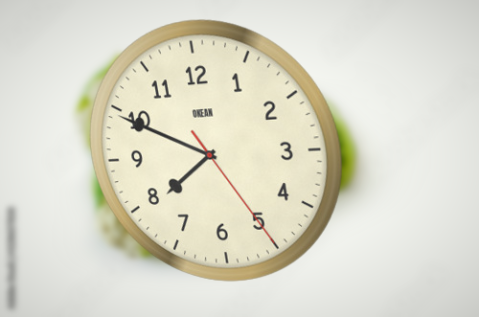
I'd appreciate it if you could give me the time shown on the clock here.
7:49:25
